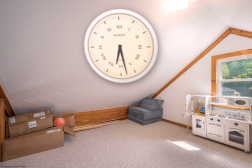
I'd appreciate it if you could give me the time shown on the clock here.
6:28
